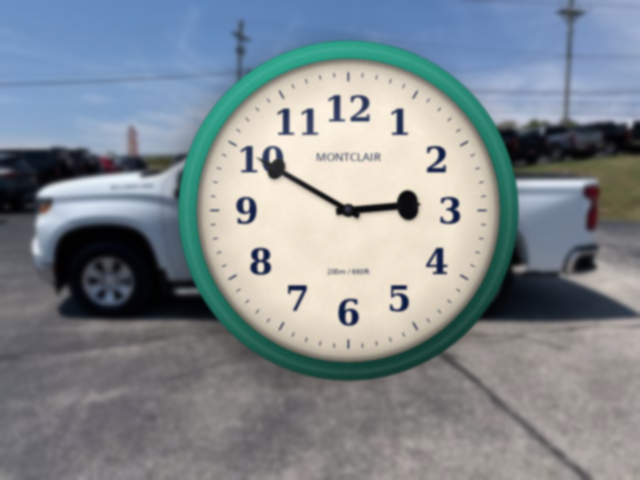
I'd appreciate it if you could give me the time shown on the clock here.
2:50
